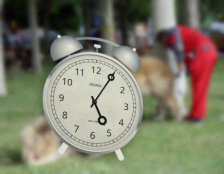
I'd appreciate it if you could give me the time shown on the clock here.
5:05
